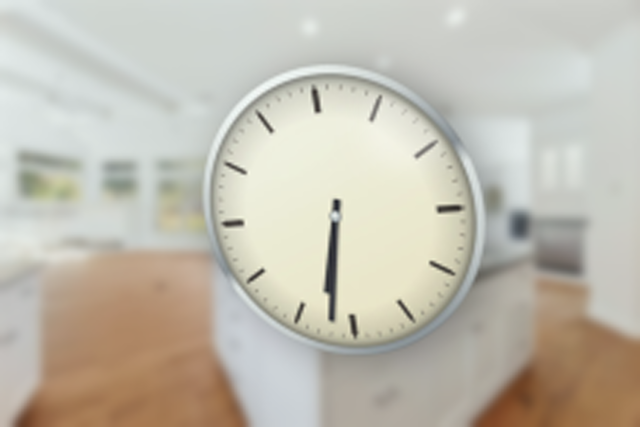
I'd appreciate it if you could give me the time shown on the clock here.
6:32
